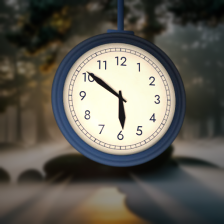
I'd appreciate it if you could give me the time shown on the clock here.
5:51
